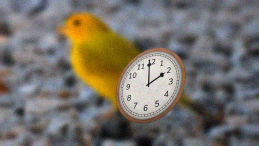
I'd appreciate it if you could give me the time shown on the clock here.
1:59
